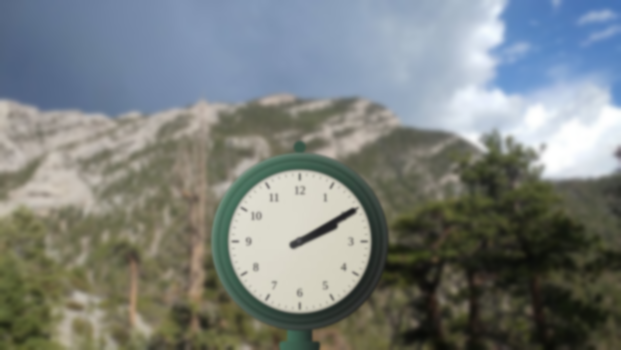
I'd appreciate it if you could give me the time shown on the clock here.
2:10
